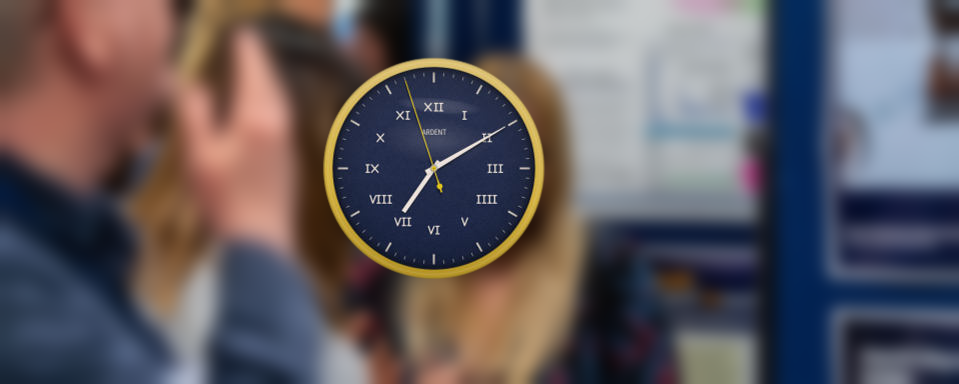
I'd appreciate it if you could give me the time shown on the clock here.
7:09:57
